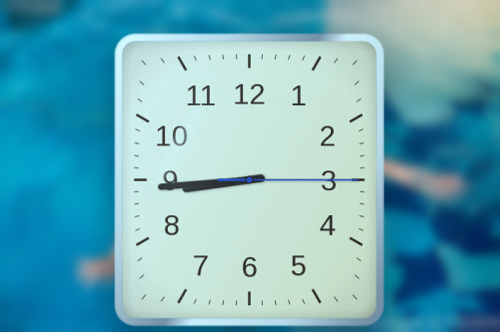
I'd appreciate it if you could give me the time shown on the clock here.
8:44:15
